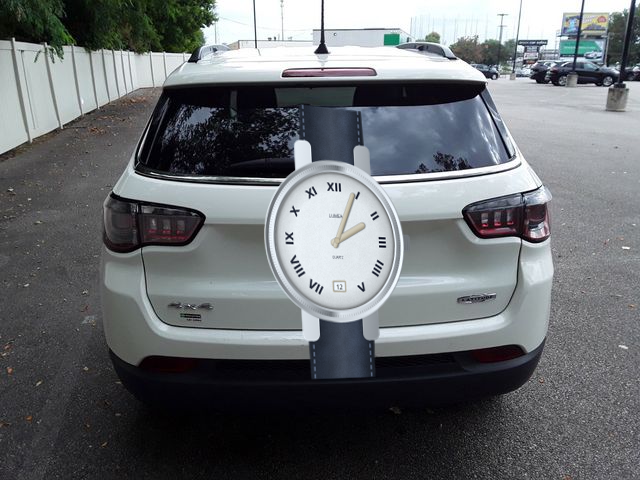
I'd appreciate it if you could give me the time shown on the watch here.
2:04
